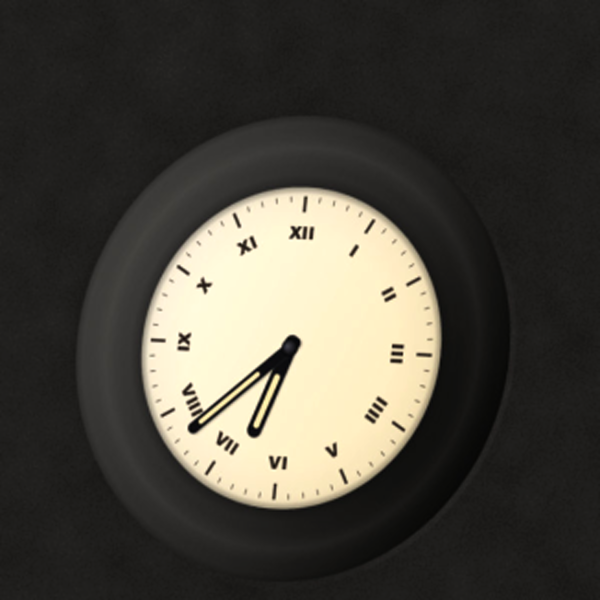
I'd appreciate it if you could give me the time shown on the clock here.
6:38
